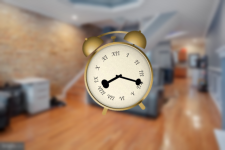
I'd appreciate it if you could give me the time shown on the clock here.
8:19
